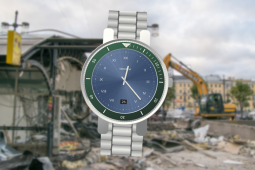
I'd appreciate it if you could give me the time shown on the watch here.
12:23
